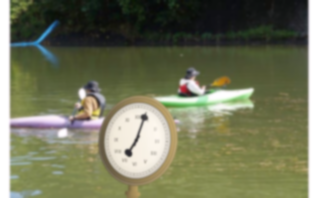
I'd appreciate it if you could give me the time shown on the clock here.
7:03
